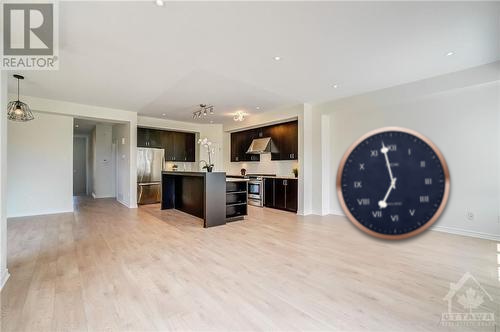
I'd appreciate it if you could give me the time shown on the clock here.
6:58
